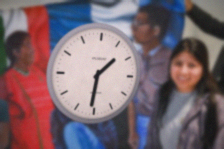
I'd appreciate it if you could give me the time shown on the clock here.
1:31
